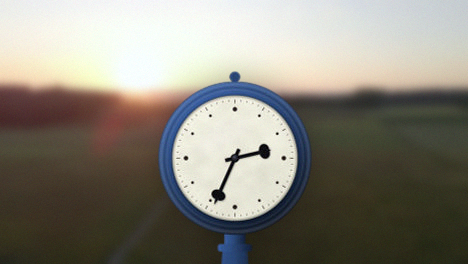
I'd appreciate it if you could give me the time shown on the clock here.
2:34
